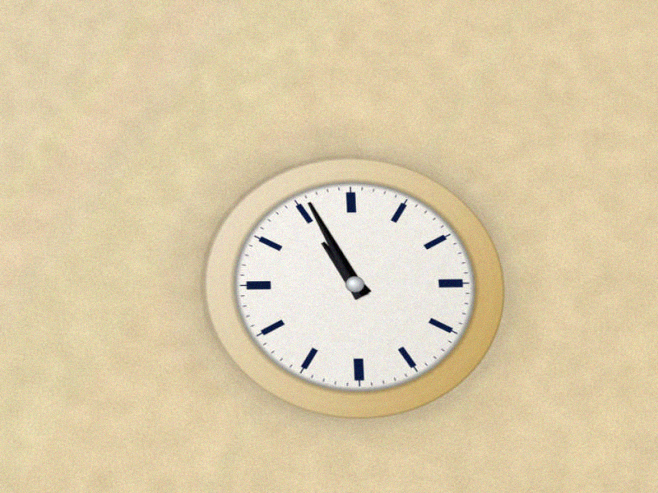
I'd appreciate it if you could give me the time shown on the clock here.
10:56
